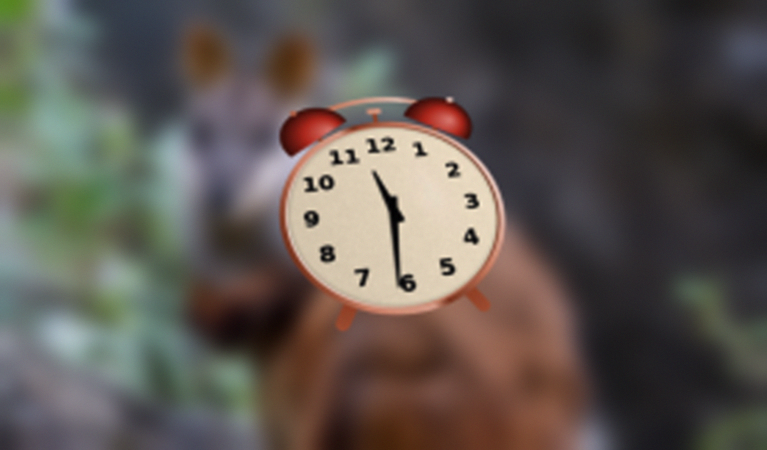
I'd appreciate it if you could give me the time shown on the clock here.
11:31
